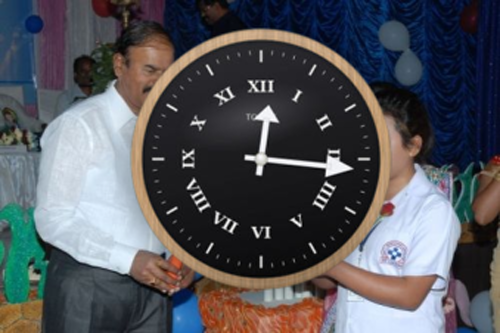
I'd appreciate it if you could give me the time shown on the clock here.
12:16
